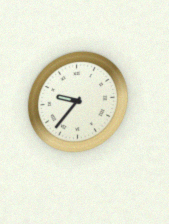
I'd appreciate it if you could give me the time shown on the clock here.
9:37
